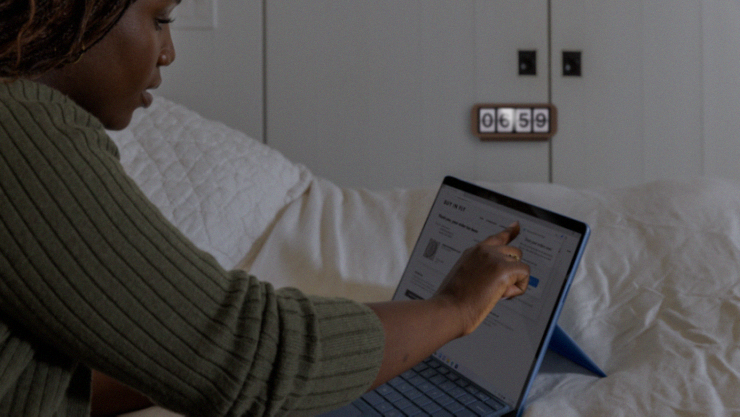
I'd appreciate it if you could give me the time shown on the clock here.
6:59
